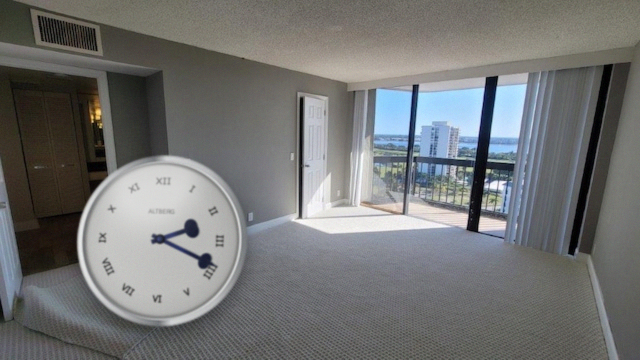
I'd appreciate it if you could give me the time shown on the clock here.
2:19
